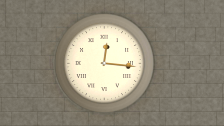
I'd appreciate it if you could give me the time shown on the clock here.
12:16
